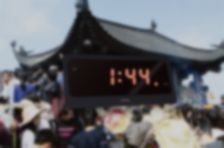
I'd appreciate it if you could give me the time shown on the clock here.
1:44
